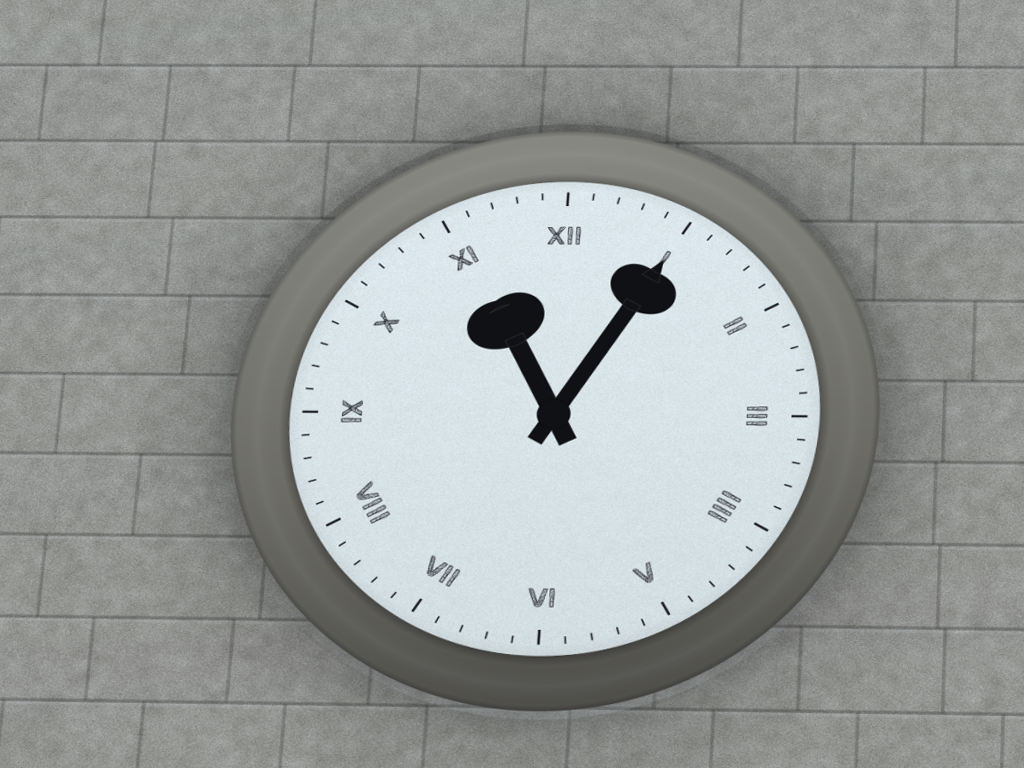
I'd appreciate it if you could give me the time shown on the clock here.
11:05
